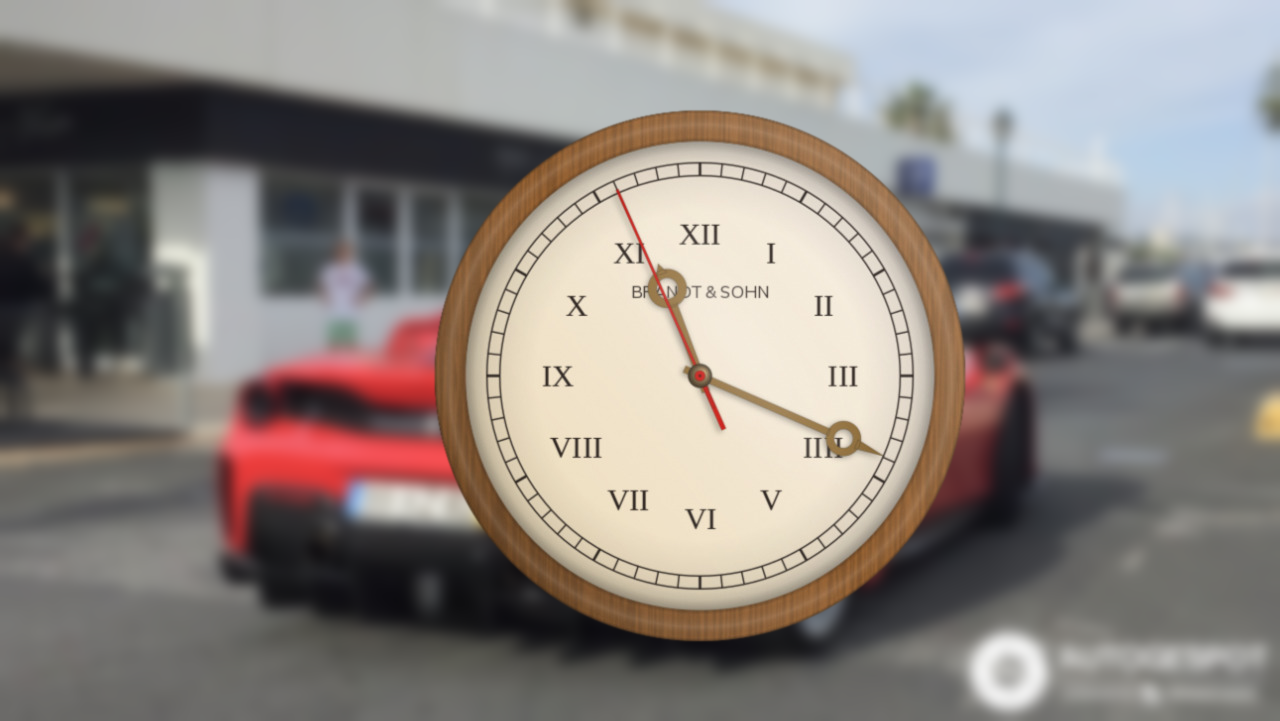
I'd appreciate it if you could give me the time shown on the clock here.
11:18:56
